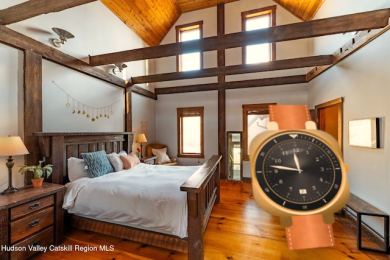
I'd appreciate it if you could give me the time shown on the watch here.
11:47
